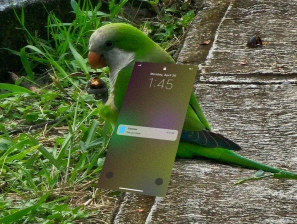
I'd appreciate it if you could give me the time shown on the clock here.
1:45
